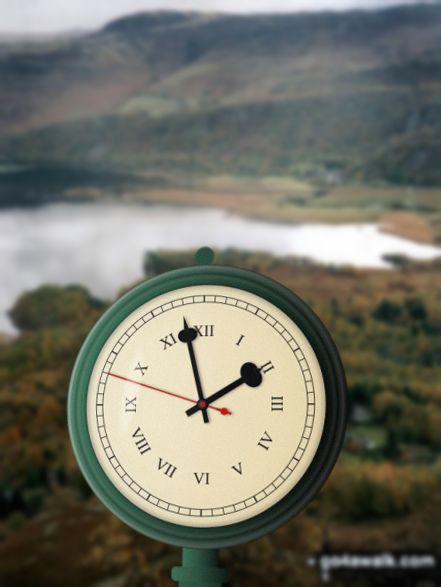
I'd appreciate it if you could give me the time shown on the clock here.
1:57:48
